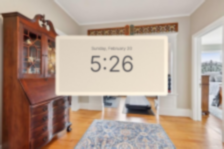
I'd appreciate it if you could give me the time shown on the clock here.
5:26
